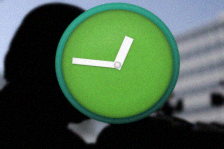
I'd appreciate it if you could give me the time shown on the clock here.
12:46
